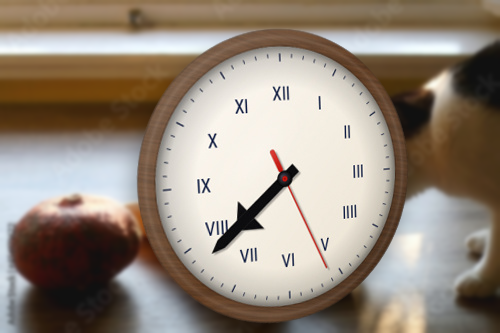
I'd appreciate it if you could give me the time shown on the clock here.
7:38:26
